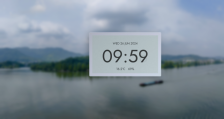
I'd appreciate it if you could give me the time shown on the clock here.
9:59
